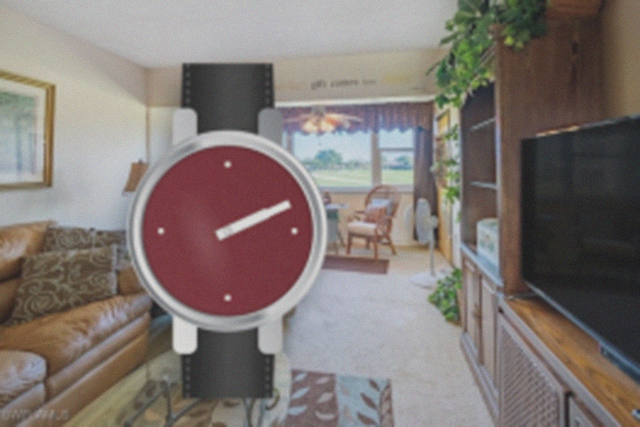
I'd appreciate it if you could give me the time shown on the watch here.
2:11
